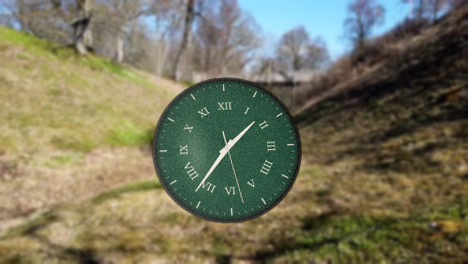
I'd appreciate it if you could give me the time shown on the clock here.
1:36:28
